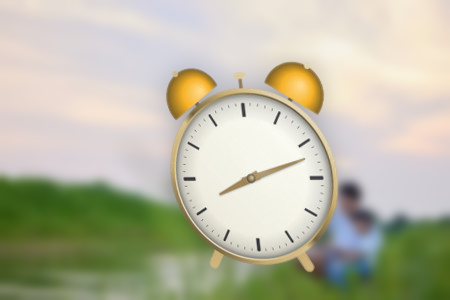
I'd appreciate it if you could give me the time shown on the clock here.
8:12
